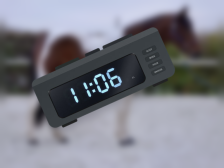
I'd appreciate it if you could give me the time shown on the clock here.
11:06
